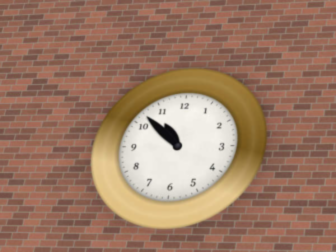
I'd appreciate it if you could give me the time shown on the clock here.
10:52
